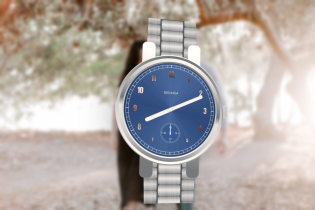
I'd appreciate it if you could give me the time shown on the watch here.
8:11
